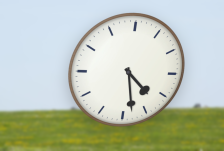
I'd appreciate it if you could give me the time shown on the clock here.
4:28
